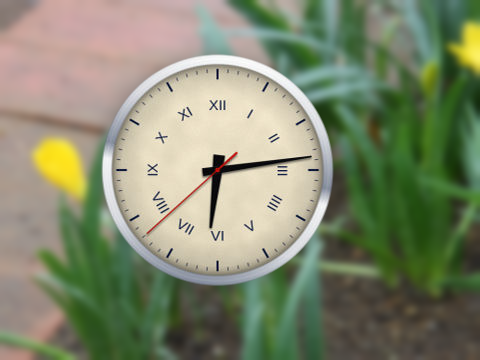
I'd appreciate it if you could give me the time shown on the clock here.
6:13:38
